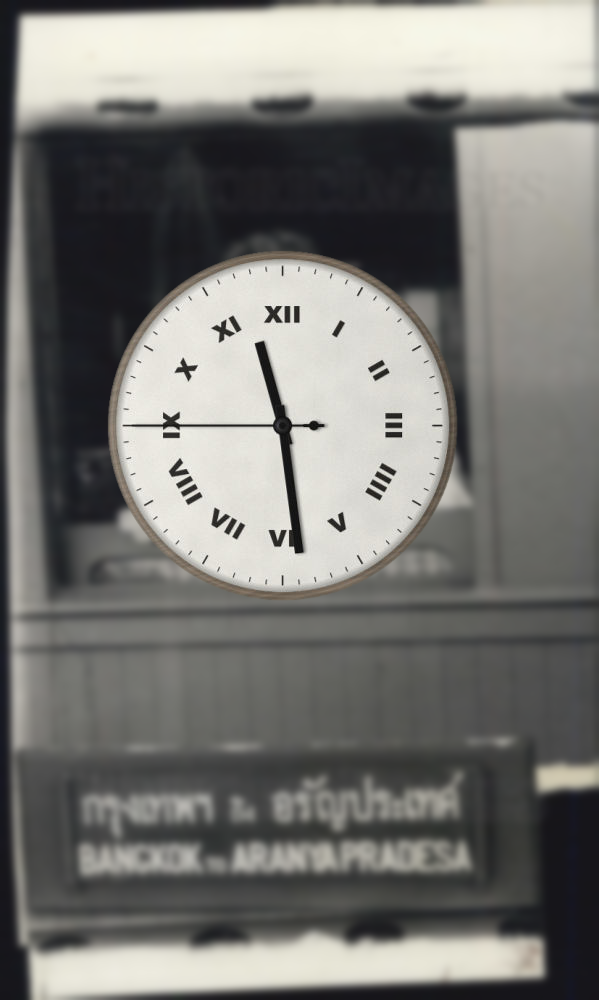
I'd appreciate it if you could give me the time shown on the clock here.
11:28:45
